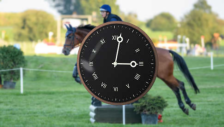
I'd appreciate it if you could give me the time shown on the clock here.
3:02
